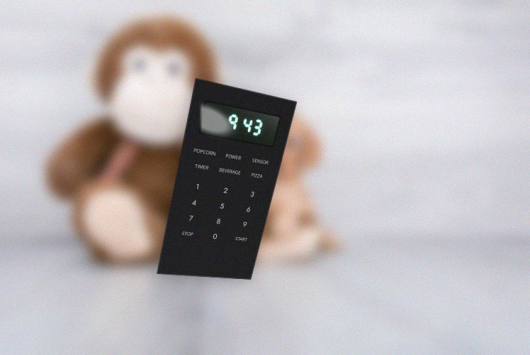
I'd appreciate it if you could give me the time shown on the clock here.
9:43
